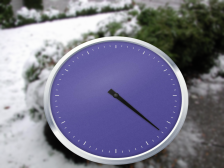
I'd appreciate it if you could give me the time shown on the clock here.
4:22
